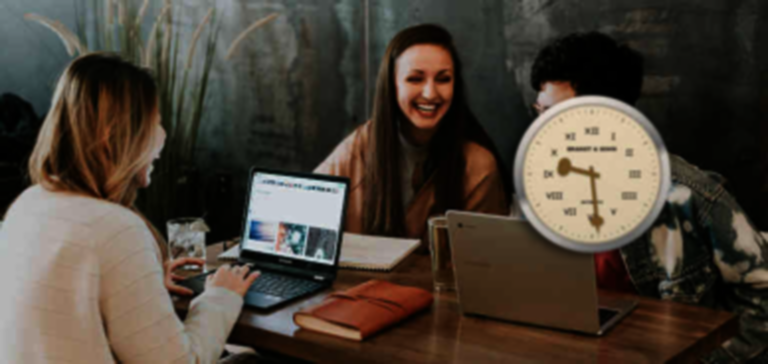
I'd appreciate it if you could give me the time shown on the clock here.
9:29
